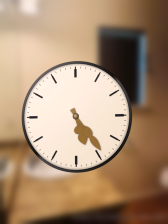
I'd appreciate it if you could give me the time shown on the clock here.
5:24
